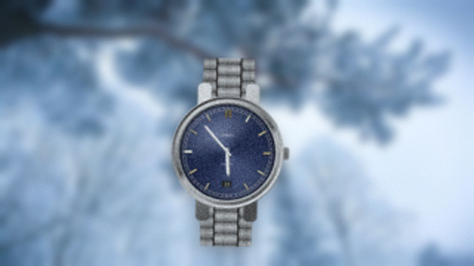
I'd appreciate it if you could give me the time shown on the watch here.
5:53
